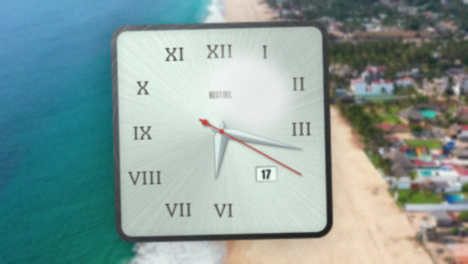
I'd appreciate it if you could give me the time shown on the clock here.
6:17:20
